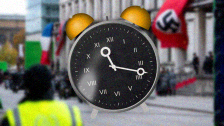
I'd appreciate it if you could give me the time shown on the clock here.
11:18
